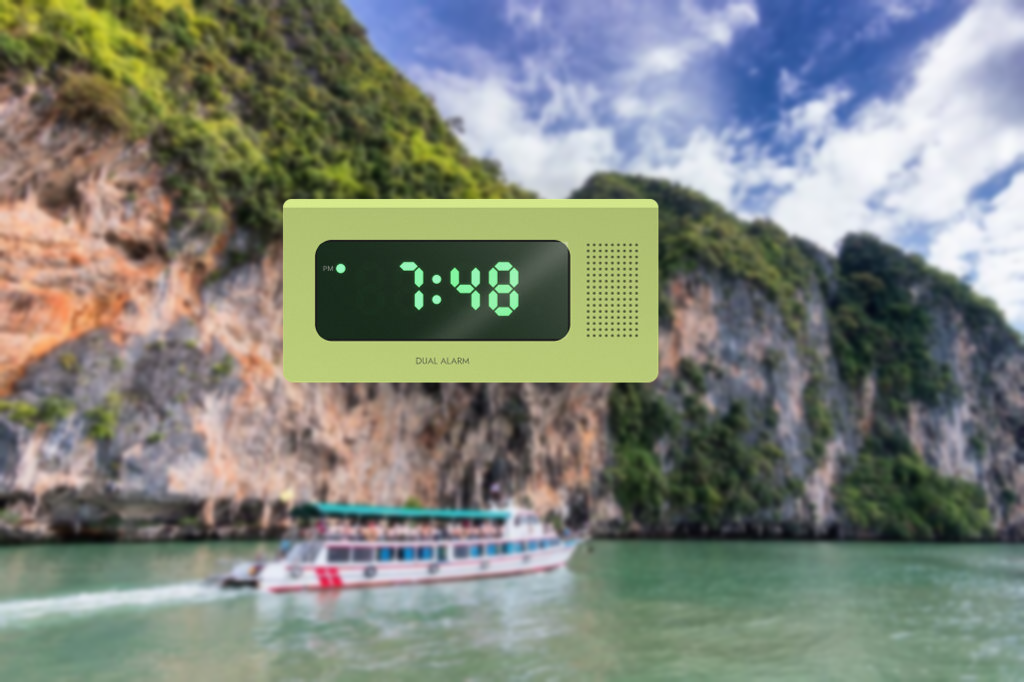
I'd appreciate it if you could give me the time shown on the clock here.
7:48
